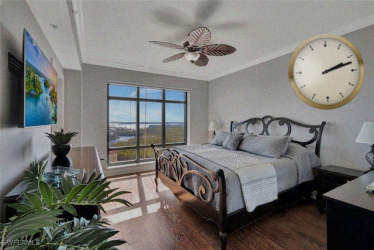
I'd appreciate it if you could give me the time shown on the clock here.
2:12
